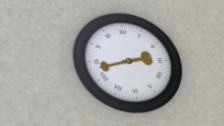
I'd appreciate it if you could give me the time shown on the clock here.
2:43
